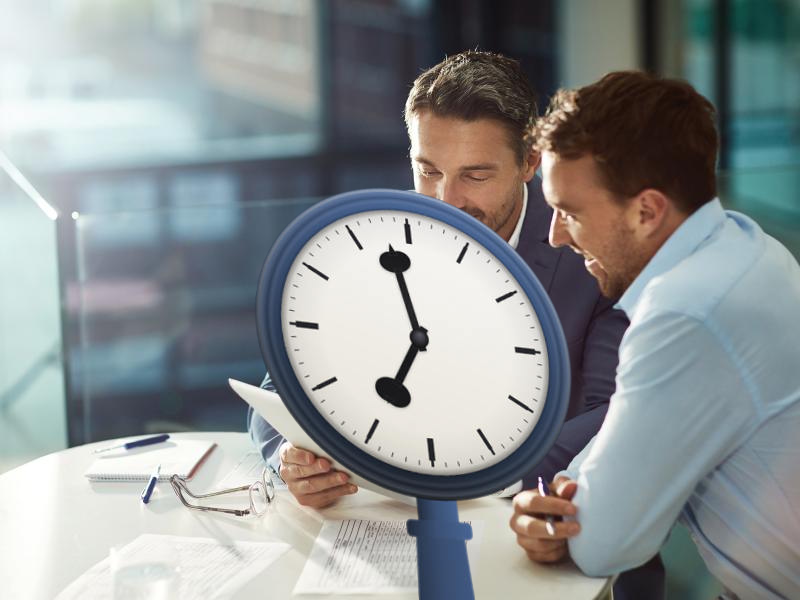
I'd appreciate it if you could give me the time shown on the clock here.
6:58
